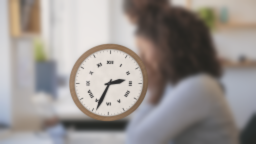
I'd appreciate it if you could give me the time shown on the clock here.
2:34
